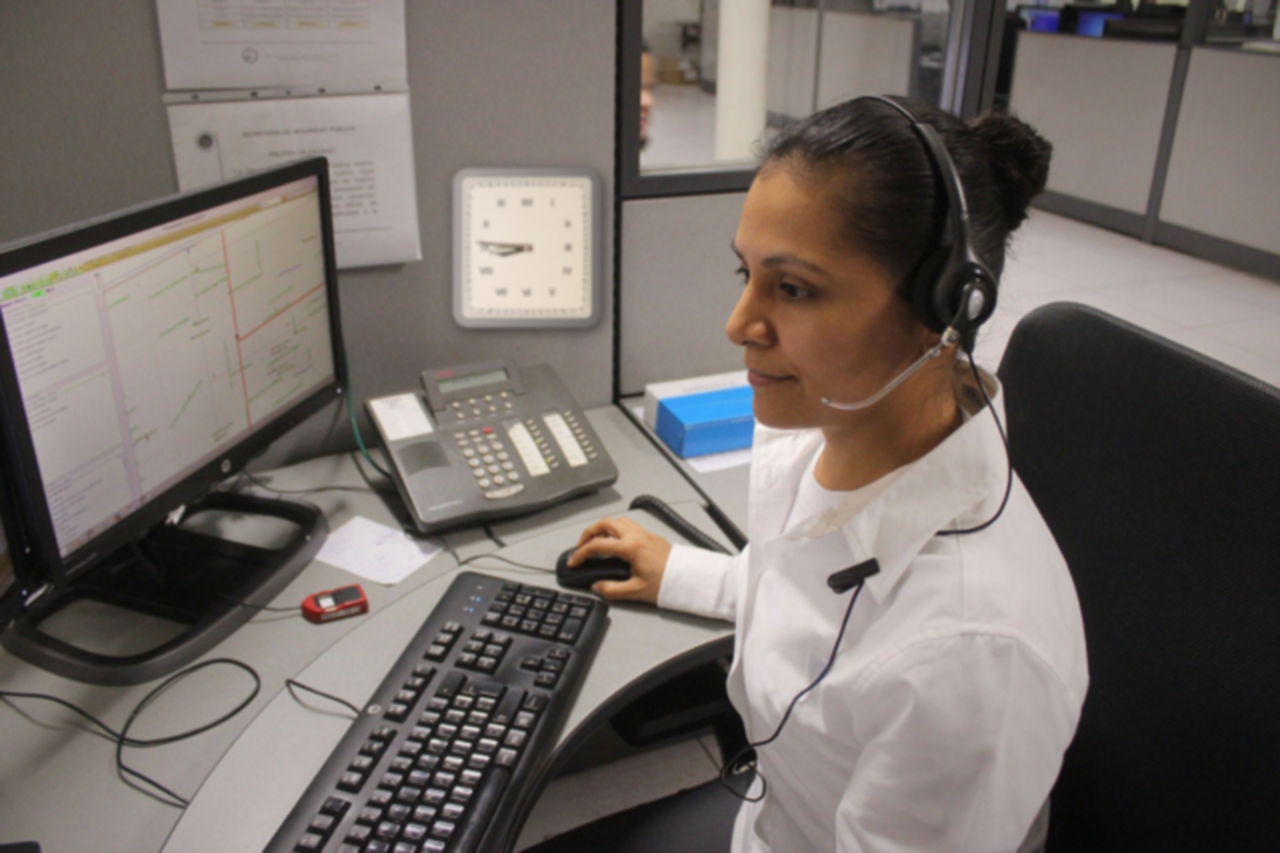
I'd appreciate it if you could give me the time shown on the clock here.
8:46
